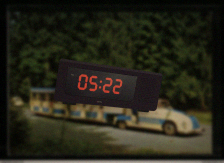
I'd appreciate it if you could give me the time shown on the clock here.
5:22
